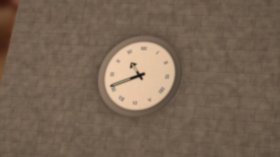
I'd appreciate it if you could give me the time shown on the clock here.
10:41
